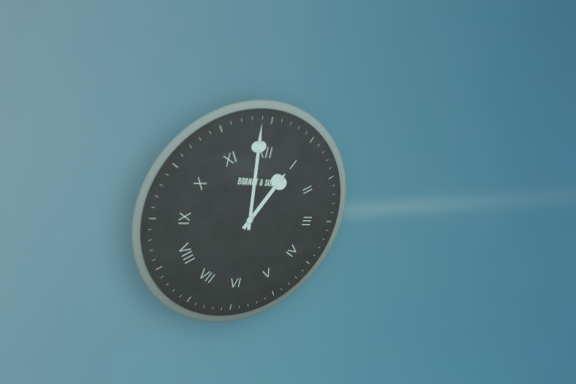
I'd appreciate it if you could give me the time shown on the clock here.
12:59
